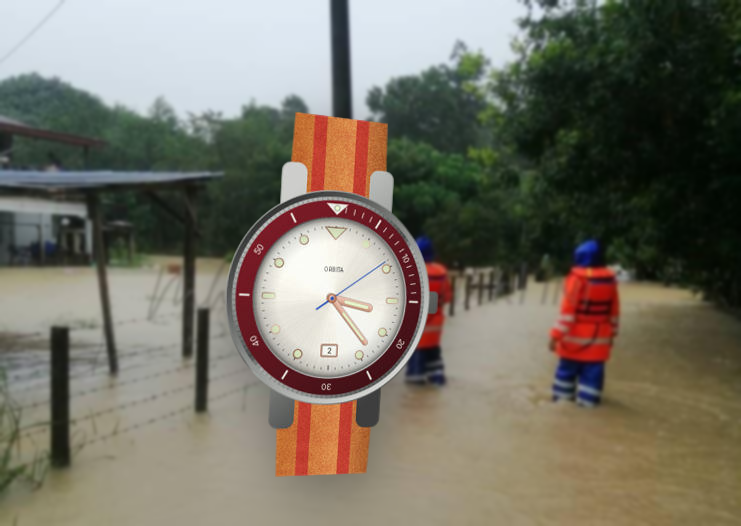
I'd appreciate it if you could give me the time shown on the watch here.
3:23:09
